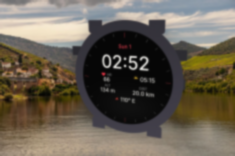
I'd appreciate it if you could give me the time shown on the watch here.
2:52
